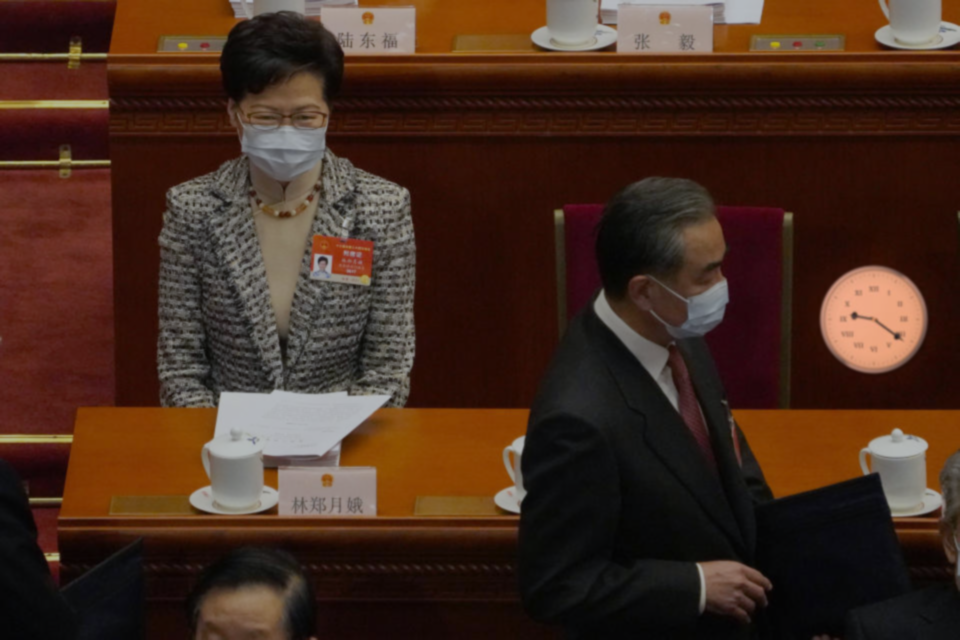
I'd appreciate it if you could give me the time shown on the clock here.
9:21
